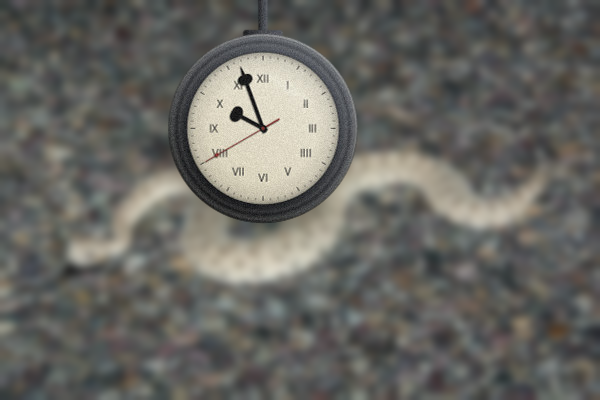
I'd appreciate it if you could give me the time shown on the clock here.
9:56:40
